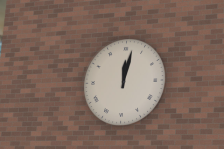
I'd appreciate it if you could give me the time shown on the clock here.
12:02
